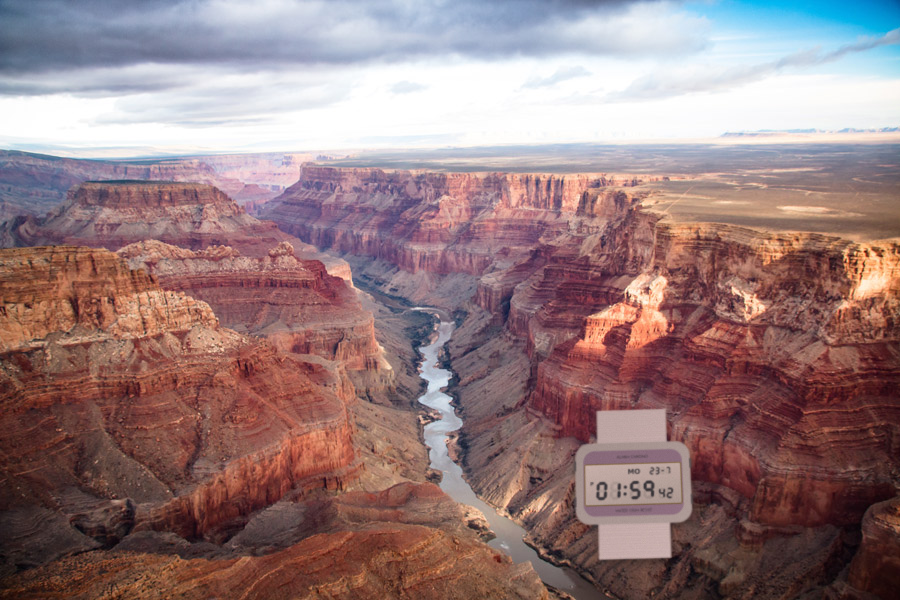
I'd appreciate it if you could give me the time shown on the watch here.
1:59:42
